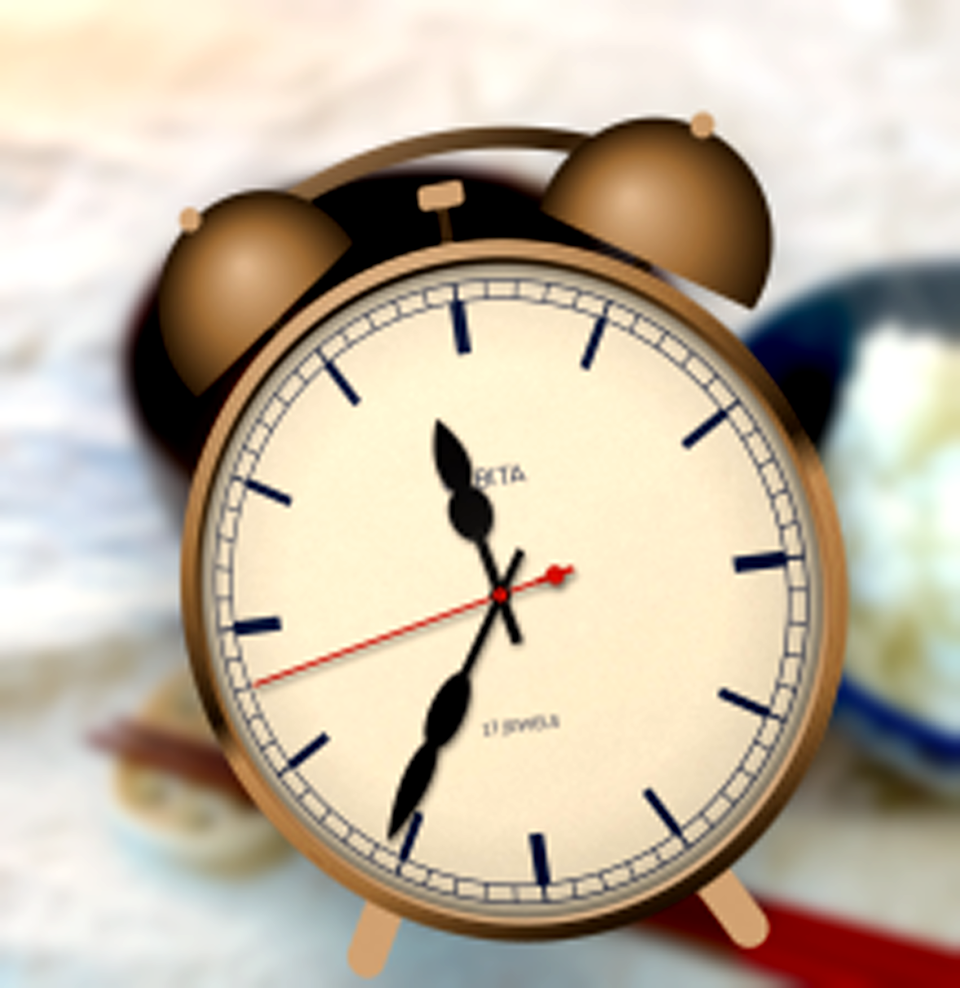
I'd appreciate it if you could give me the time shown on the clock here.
11:35:43
